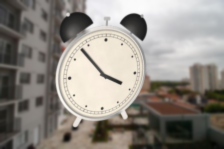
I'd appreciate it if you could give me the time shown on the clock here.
3:53
